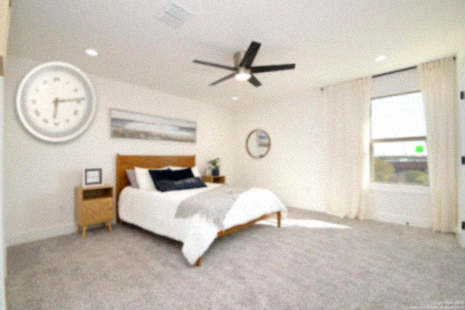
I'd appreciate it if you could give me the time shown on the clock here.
6:14
